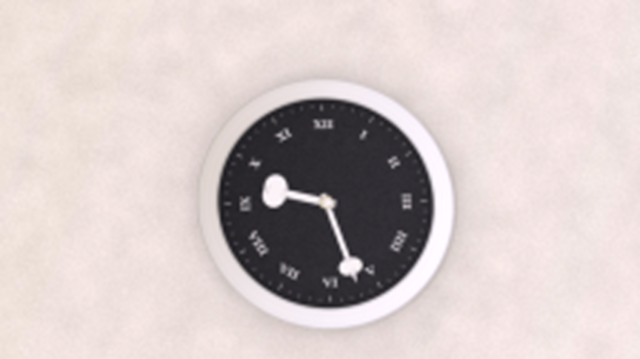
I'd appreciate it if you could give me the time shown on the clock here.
9:27
